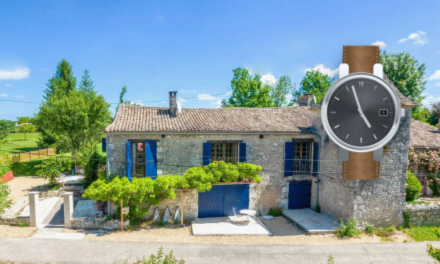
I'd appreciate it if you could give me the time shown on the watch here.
4:57
